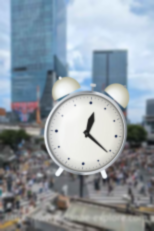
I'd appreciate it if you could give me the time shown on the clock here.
12:21
